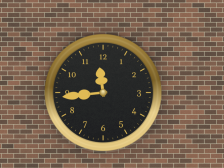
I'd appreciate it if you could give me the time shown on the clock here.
11:44
